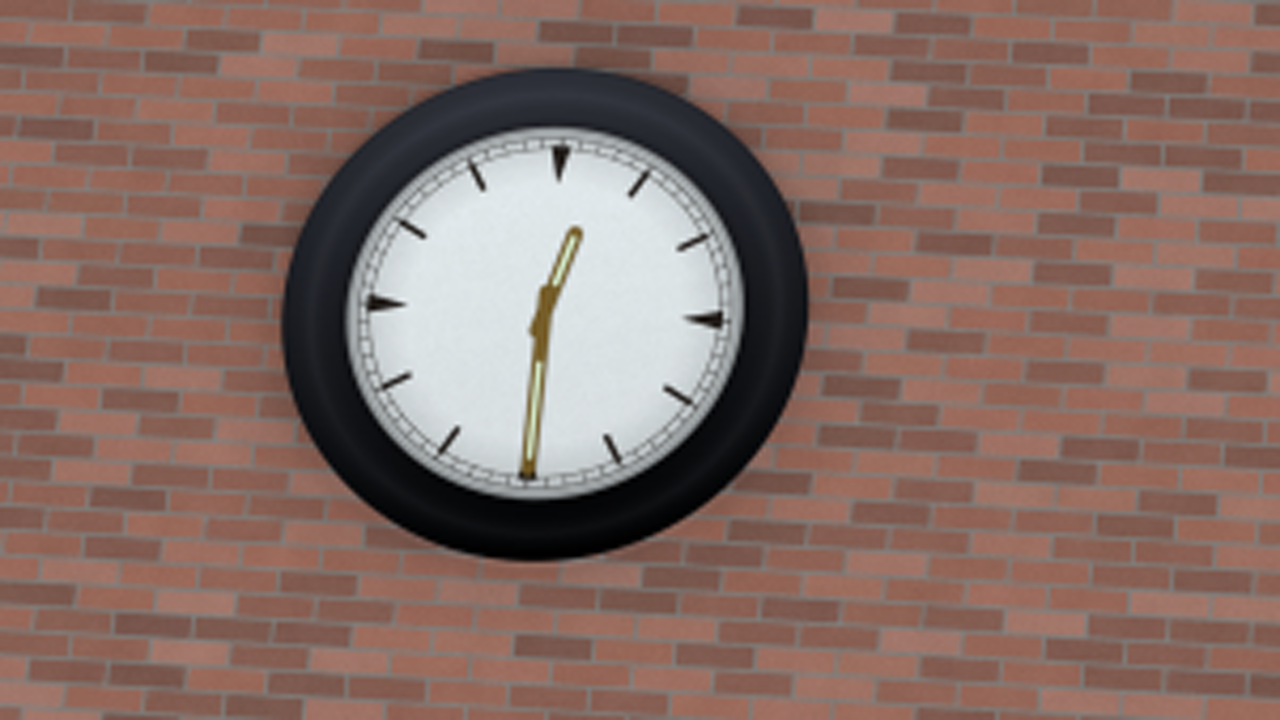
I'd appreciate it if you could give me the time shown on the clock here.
12:30
